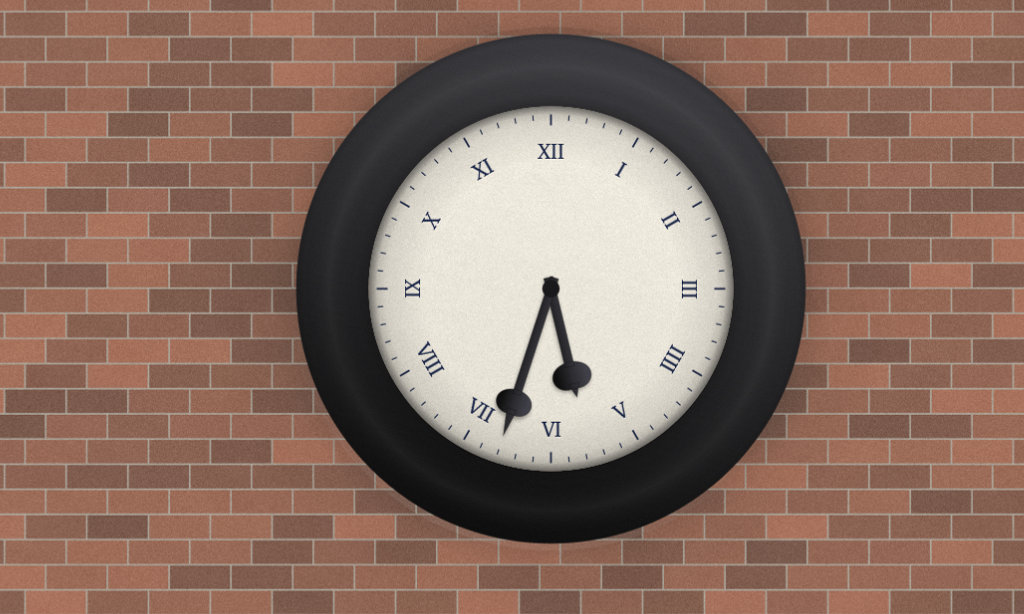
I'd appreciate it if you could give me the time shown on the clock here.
5:33
